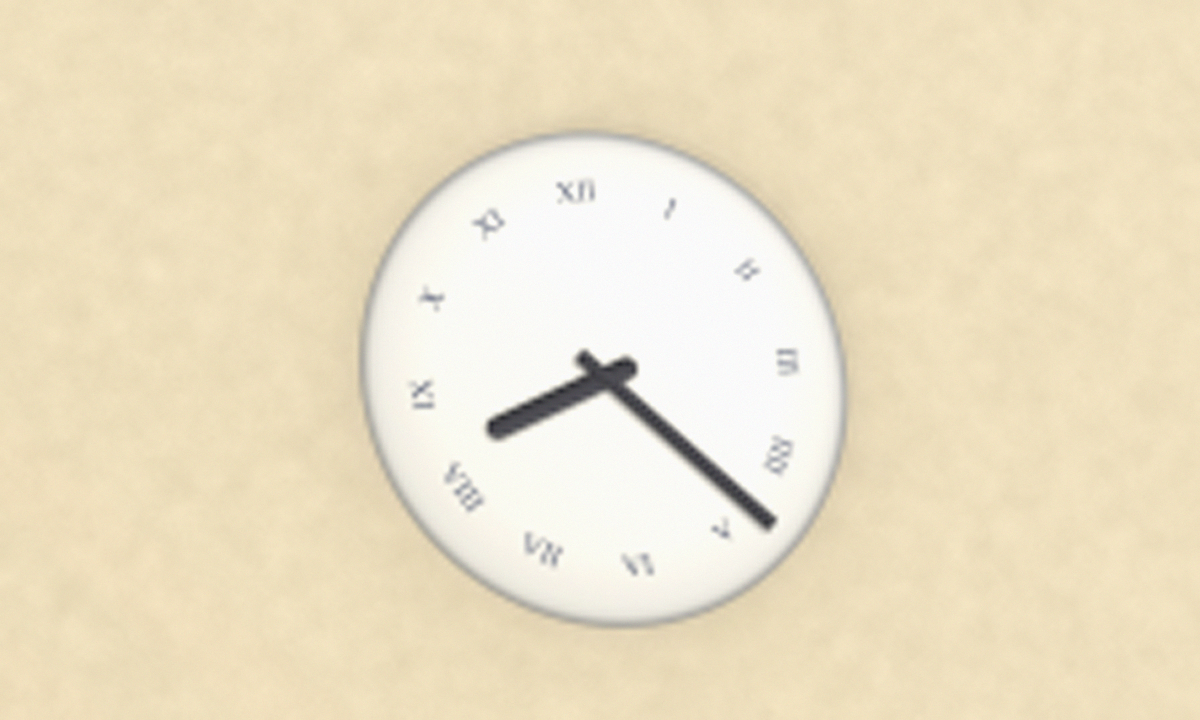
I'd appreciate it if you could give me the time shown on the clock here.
8:23
